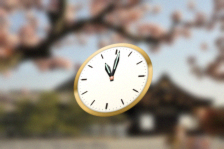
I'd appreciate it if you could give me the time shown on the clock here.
11:01
